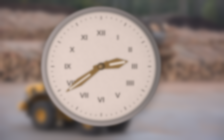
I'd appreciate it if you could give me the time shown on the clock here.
2:39
